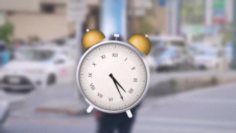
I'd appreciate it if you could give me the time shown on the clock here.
4:25
